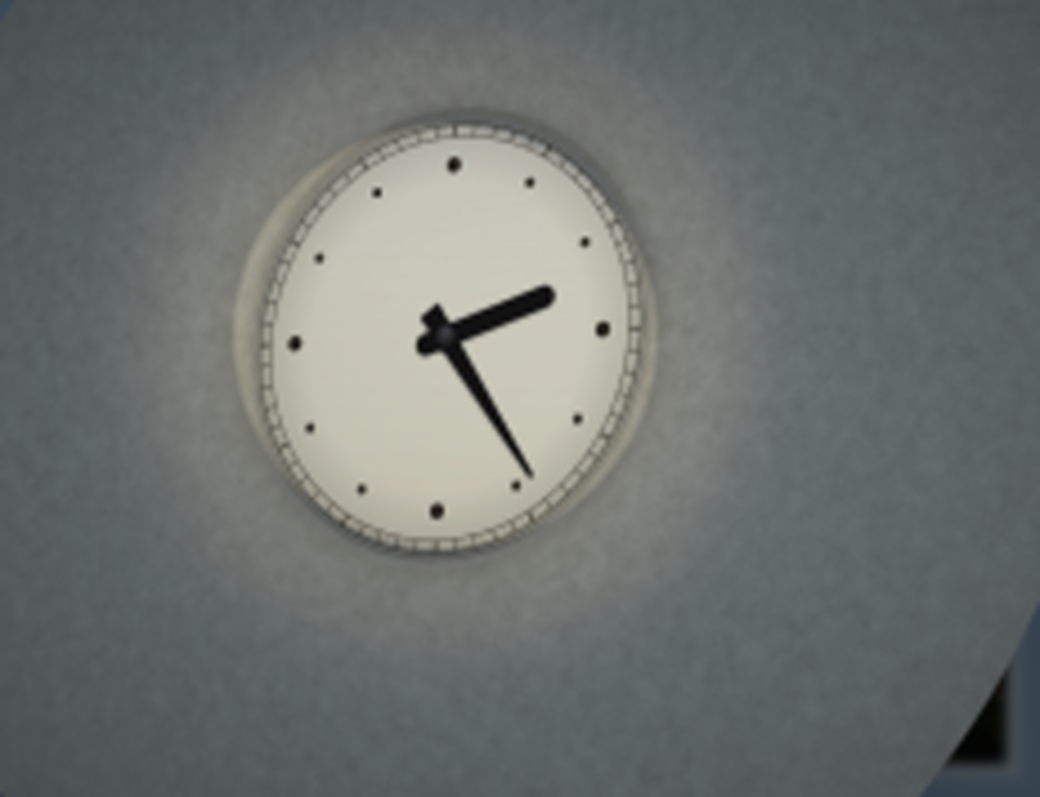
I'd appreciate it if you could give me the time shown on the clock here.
2:24
